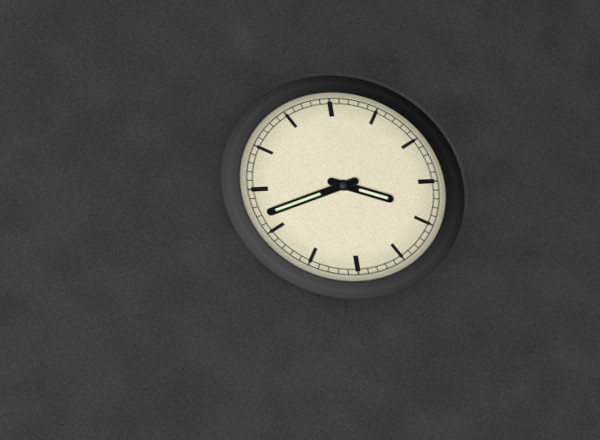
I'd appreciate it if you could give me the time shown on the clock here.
3:42
